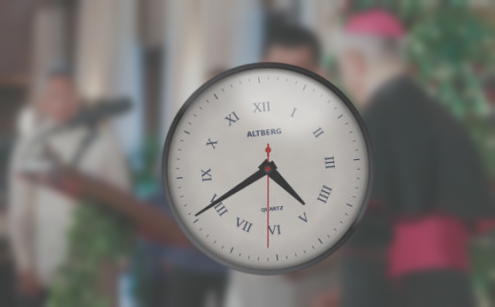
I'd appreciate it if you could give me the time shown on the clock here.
4:40:31
